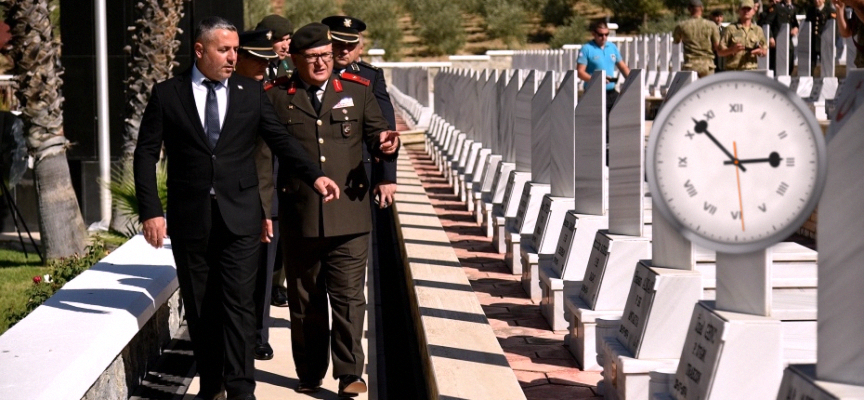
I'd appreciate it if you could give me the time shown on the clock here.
2:52:29
